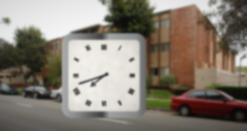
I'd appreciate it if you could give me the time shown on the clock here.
7:42
